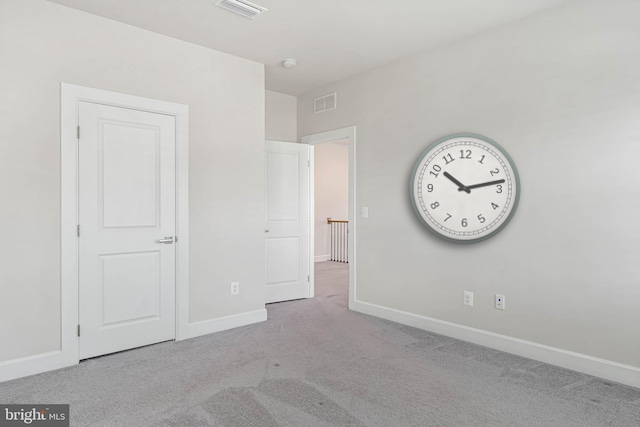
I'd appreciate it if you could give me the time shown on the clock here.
10:13
